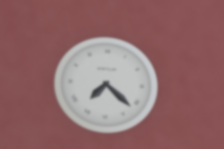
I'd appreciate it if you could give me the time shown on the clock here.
7:22
